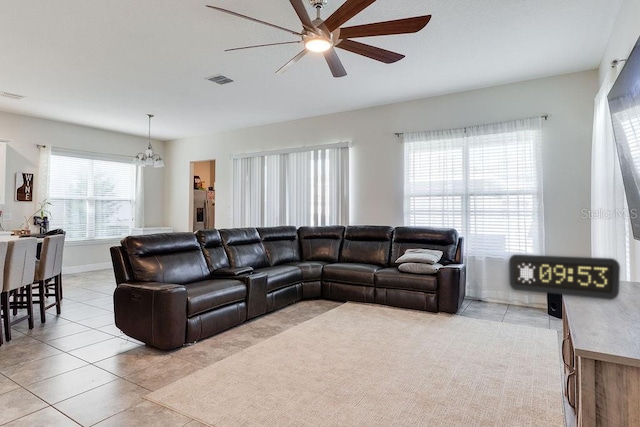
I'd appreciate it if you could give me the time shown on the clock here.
9:53
